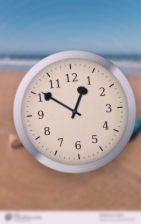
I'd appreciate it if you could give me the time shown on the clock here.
12:51
